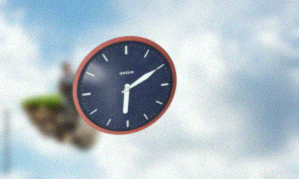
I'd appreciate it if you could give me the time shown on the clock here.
6:10
